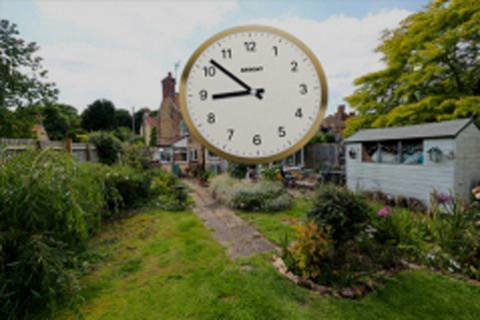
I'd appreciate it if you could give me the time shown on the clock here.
8:52
